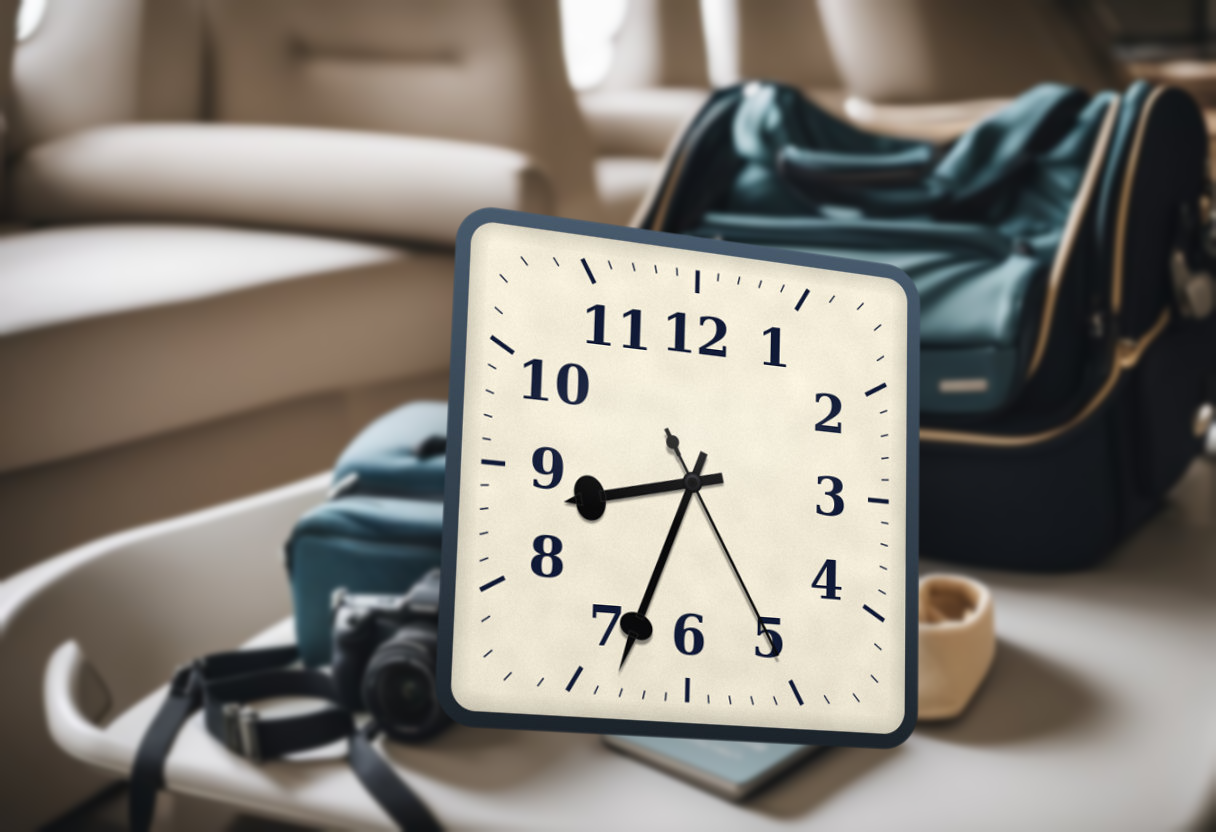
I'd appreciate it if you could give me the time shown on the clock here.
8:33:25
